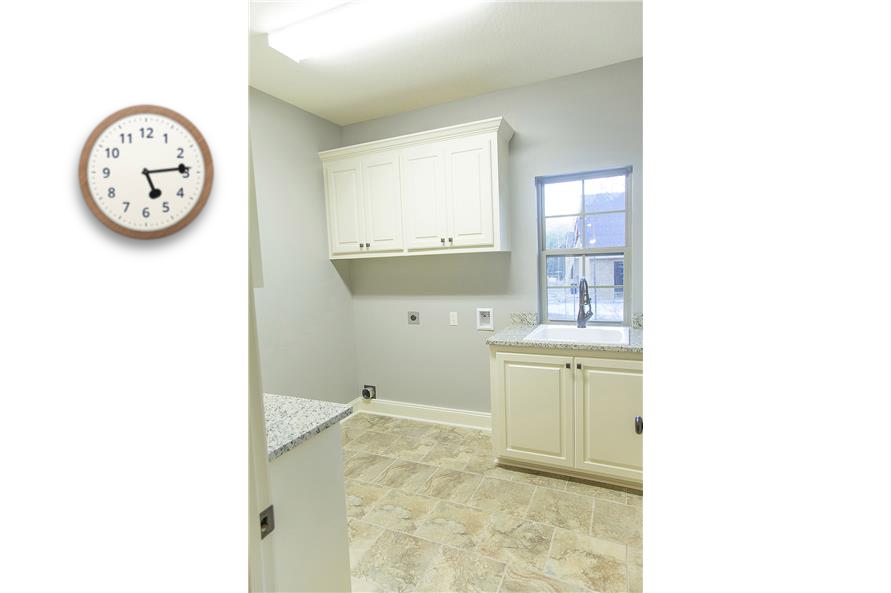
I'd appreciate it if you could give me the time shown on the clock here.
5:14
